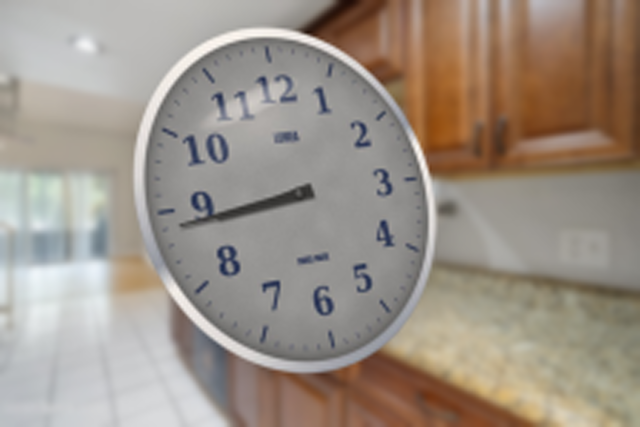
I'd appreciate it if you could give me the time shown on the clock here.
8:44
